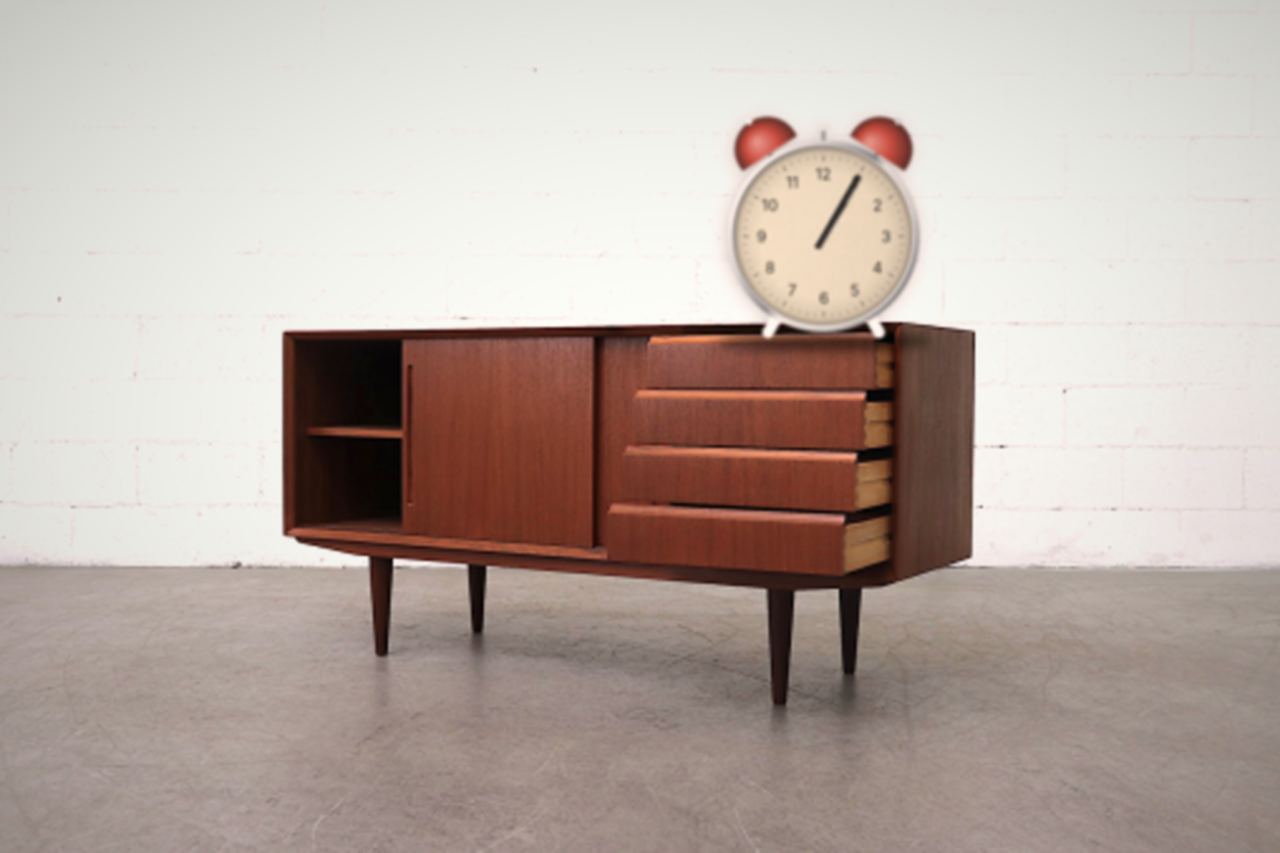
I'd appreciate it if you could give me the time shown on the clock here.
1:05
